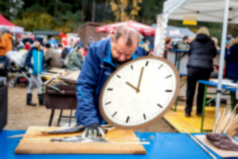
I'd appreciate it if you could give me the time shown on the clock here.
9:59
